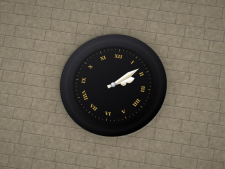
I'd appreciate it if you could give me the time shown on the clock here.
2:08
